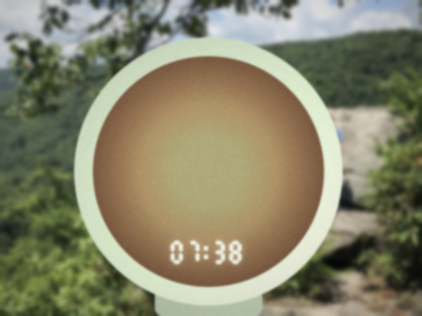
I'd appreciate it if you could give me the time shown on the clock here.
7:38
